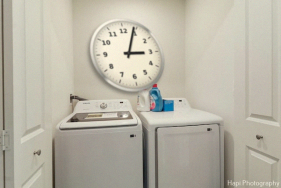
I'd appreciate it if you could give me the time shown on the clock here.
3:04
